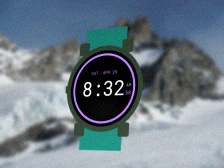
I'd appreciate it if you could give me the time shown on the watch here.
8:32
